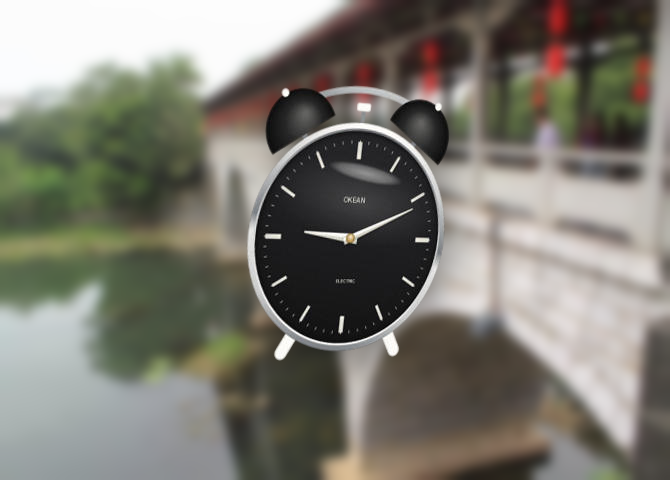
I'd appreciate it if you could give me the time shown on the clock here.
9:11
